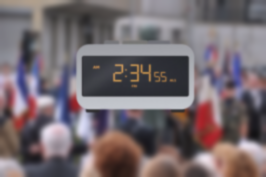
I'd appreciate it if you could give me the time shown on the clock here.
2:34
